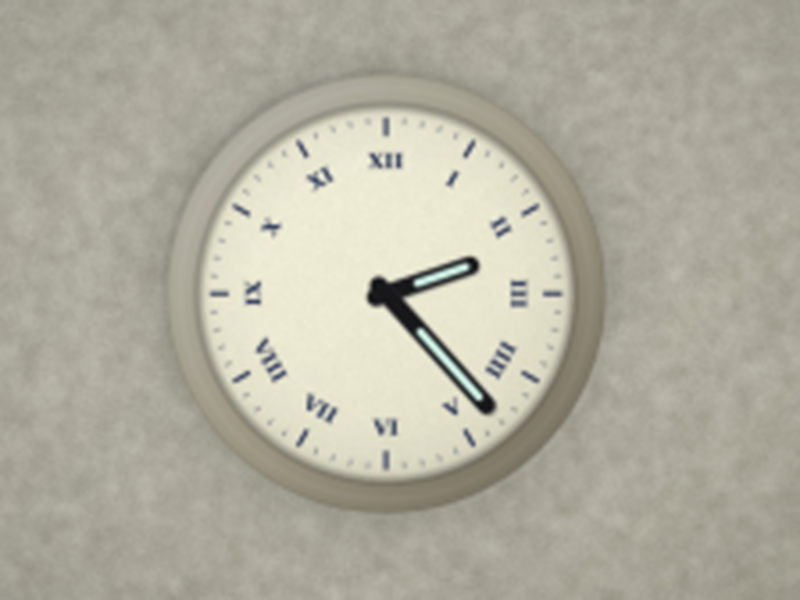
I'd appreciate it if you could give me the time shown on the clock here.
2:23
